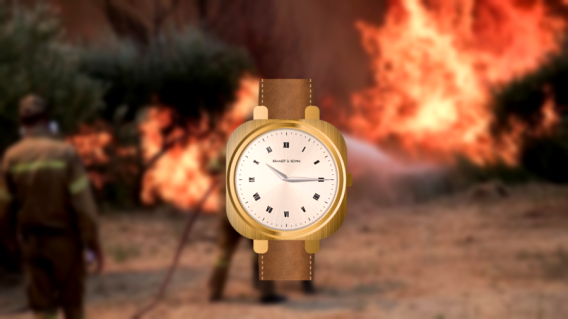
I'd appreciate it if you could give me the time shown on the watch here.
10:15
